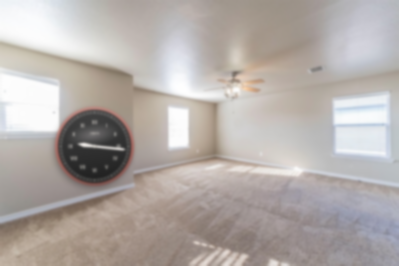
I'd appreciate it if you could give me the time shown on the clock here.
9:16
